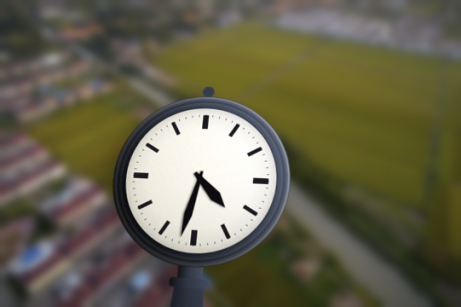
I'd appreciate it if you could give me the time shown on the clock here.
4:32
